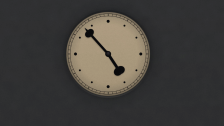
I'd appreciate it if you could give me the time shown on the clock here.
4:53
